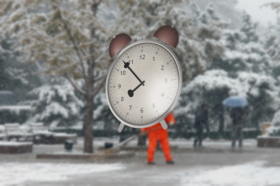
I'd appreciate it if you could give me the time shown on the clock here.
7:53
